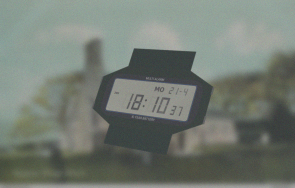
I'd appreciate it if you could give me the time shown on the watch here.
18:10:37
